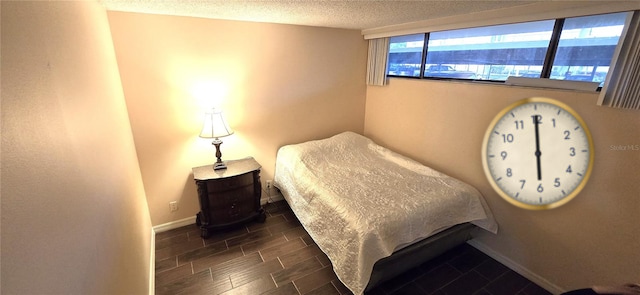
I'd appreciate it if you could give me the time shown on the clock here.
6:00
